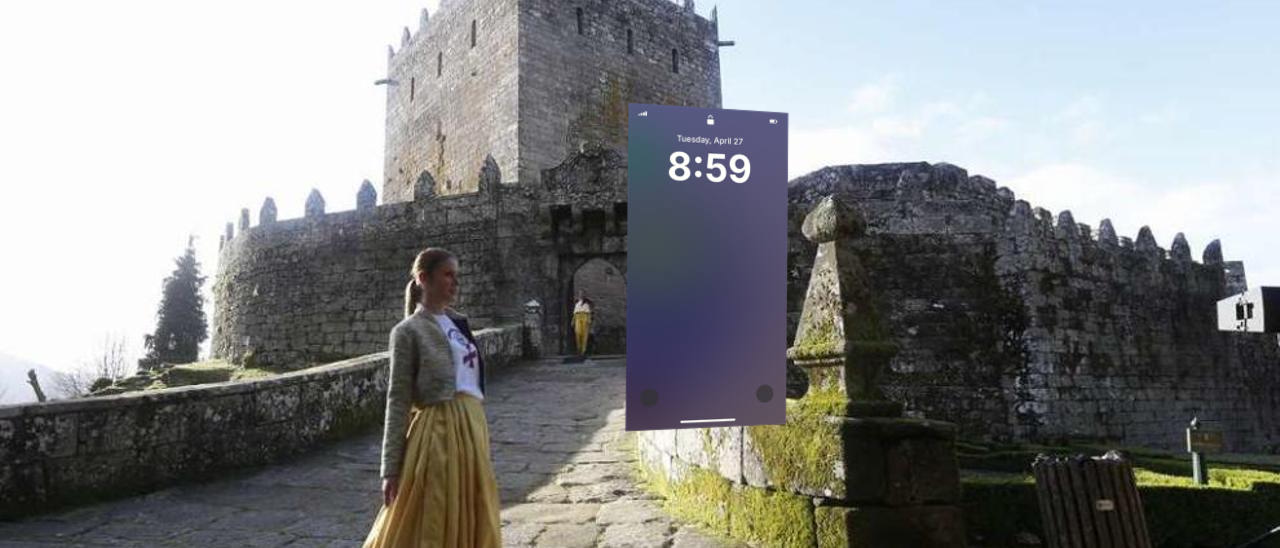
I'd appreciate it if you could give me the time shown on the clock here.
8:59
